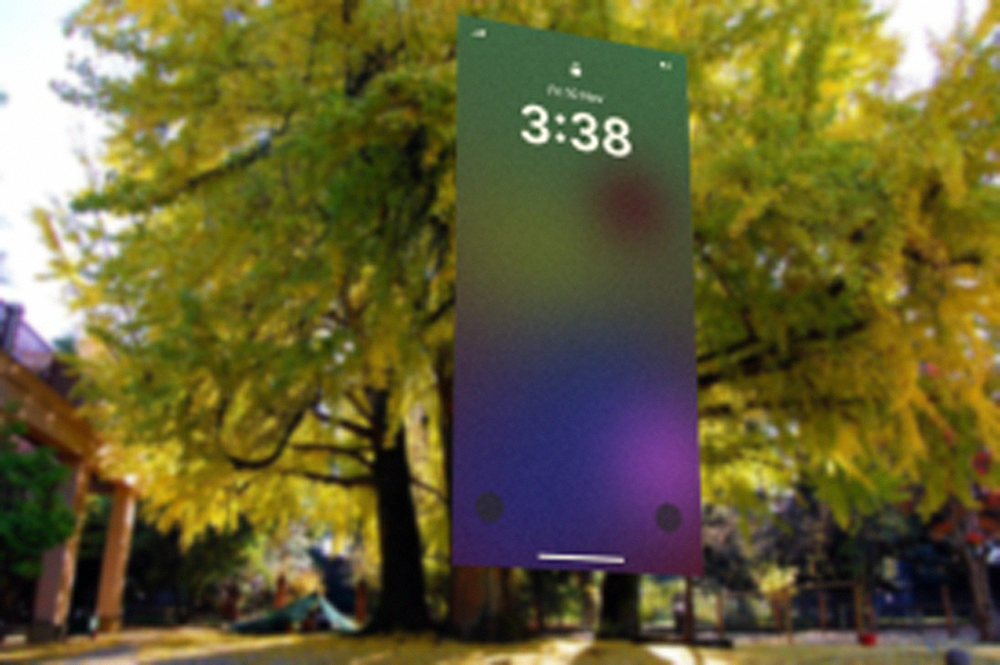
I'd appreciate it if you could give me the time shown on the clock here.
3:38
